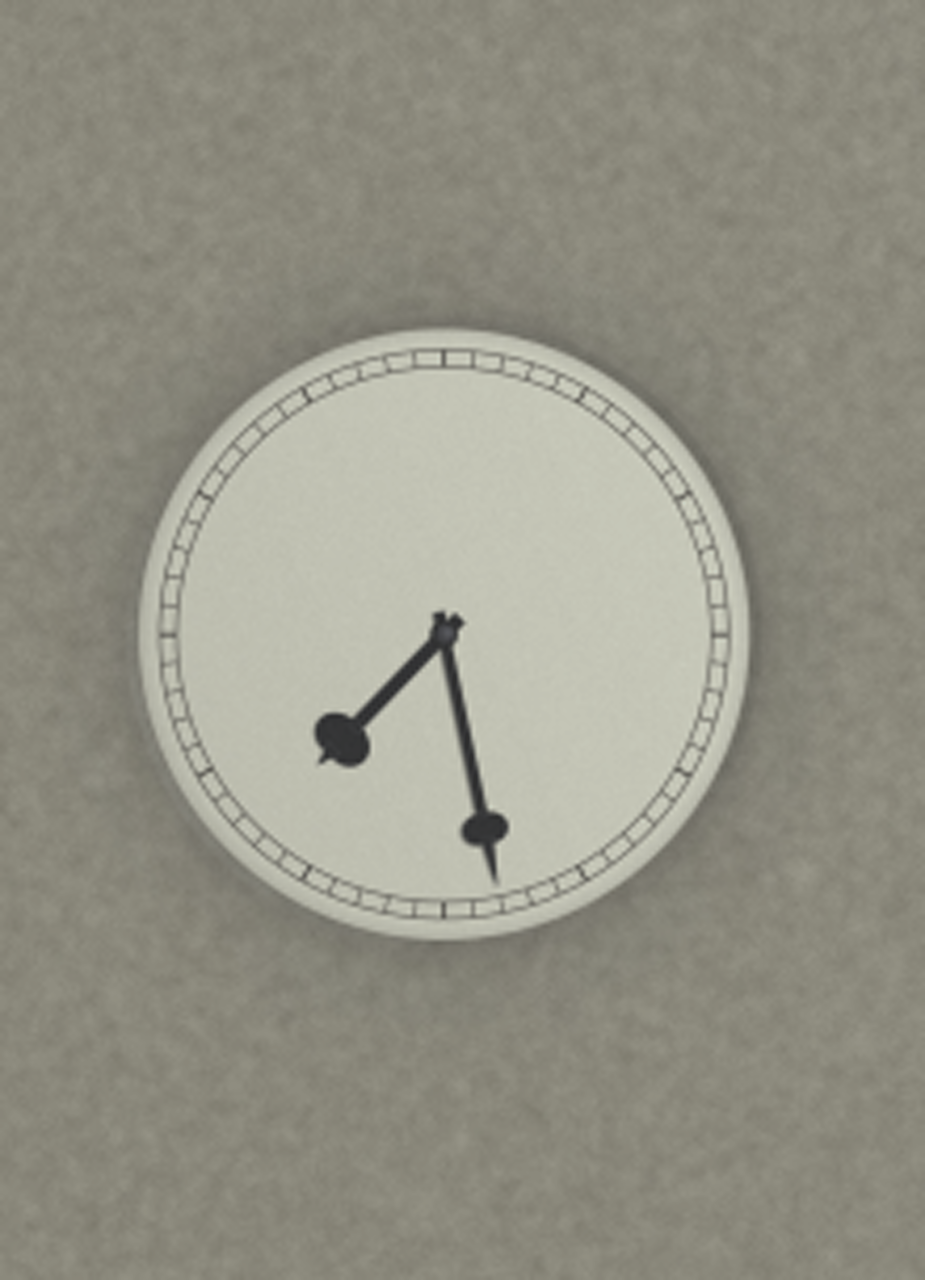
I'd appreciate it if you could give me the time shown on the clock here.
7:28
